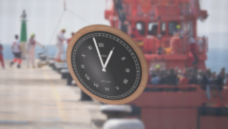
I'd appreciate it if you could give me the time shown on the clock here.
12:58
